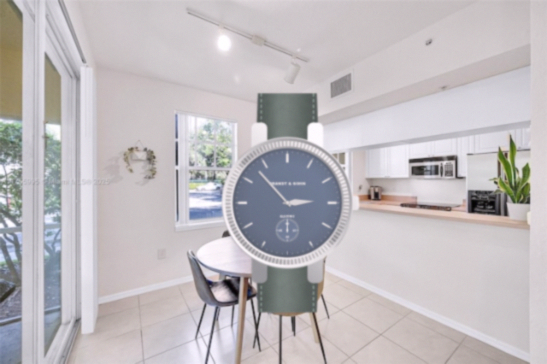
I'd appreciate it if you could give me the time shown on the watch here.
2:53
